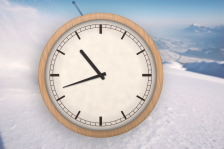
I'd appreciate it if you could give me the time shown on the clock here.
10:42
